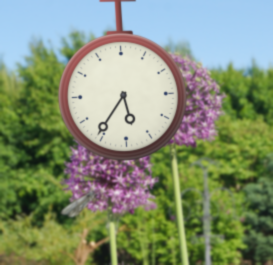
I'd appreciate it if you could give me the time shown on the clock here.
5:36
